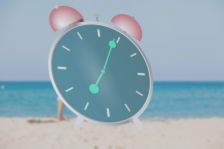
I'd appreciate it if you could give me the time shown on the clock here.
7:04
